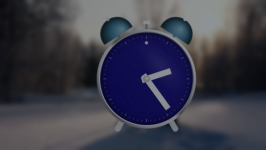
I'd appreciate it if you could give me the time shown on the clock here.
2:24
